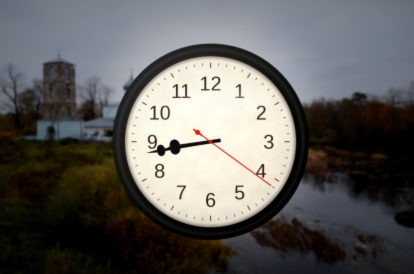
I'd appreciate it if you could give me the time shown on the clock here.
8:43:21
